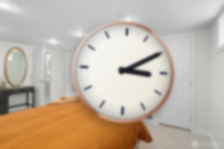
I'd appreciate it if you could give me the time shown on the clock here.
3:10
